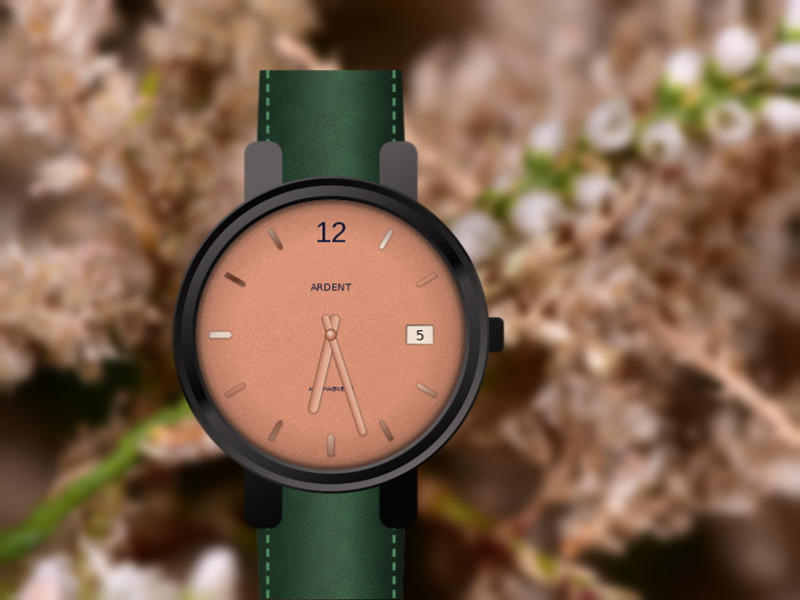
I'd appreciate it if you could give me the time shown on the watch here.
6:27
